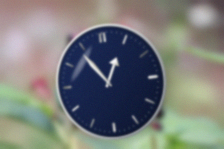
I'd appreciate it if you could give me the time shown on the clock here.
12:54
